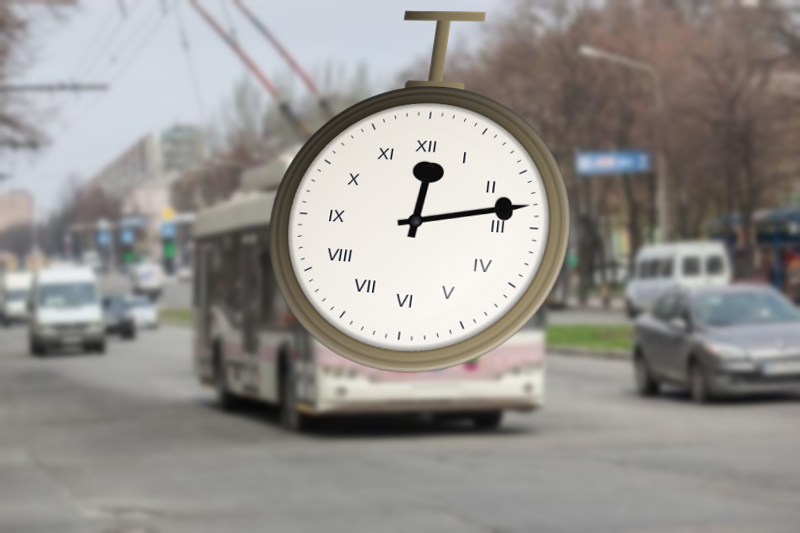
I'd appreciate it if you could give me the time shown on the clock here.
12:13
